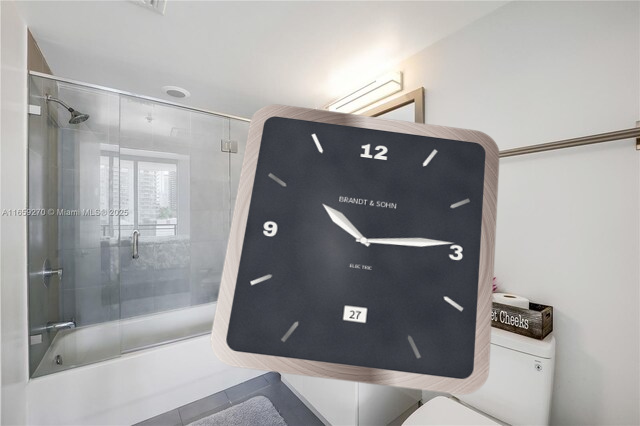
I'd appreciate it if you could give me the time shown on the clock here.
10:14
